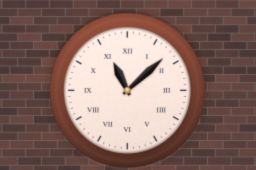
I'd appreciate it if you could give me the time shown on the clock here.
11:08
